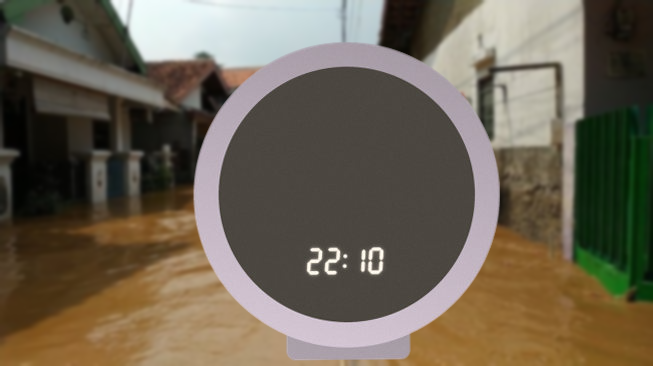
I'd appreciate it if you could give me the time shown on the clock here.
22:10
